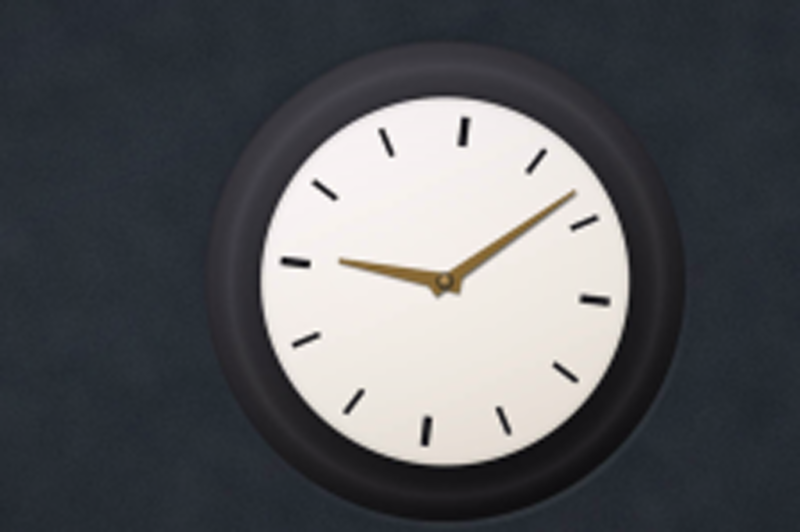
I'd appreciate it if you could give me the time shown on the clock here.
9:08
